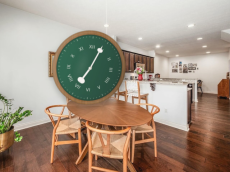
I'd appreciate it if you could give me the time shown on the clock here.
7:04
